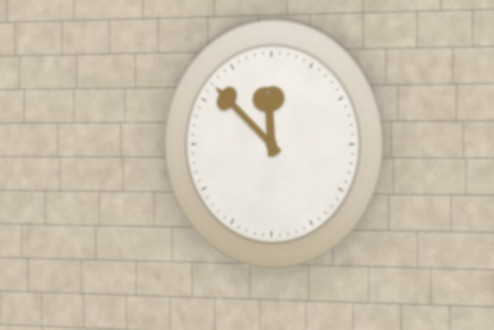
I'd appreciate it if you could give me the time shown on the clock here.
11:52
